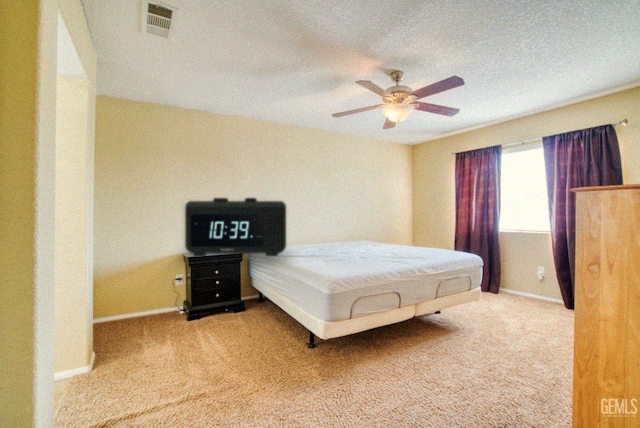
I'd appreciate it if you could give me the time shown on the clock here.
10:39
